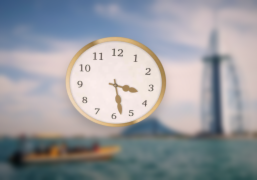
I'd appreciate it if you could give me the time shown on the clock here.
3:28
